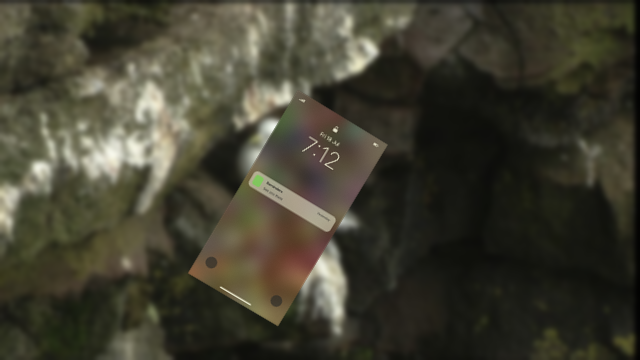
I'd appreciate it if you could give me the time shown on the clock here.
7:12
